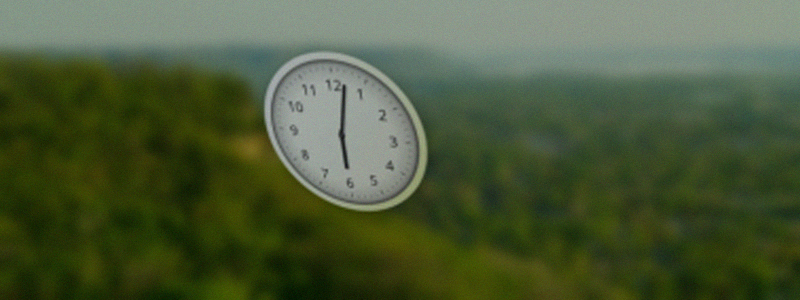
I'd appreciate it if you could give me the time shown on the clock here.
6:02
